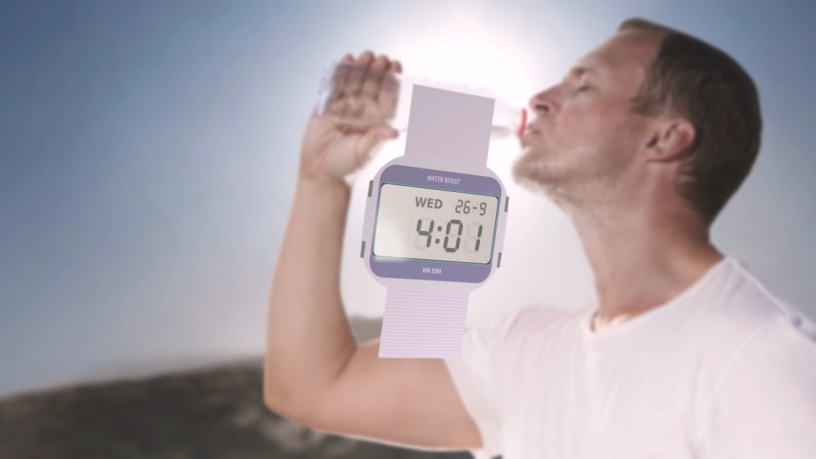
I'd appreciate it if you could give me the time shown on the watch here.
4:01
